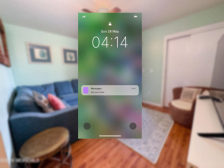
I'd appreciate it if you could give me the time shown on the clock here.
4:14
